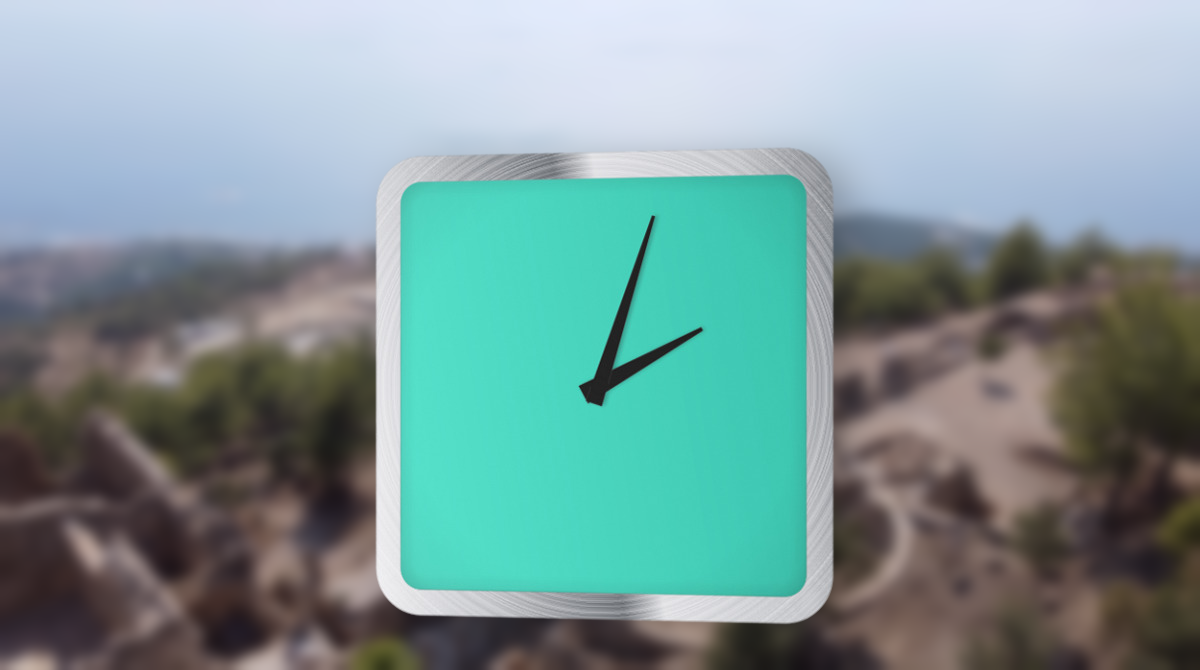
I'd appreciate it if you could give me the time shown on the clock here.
2:03
